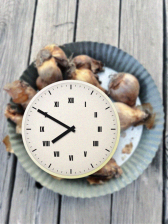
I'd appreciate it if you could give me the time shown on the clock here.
7:50
